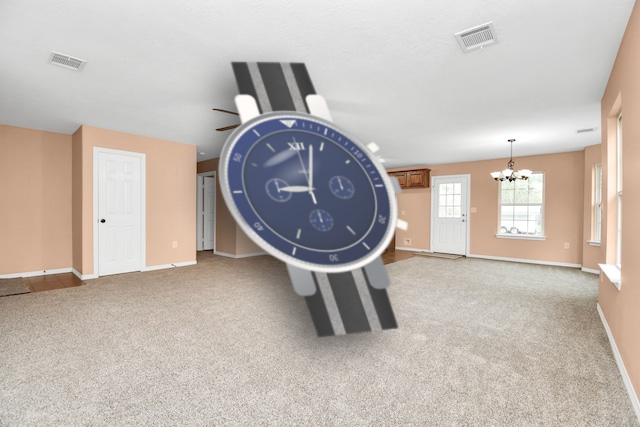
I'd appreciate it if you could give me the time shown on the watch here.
9:03
